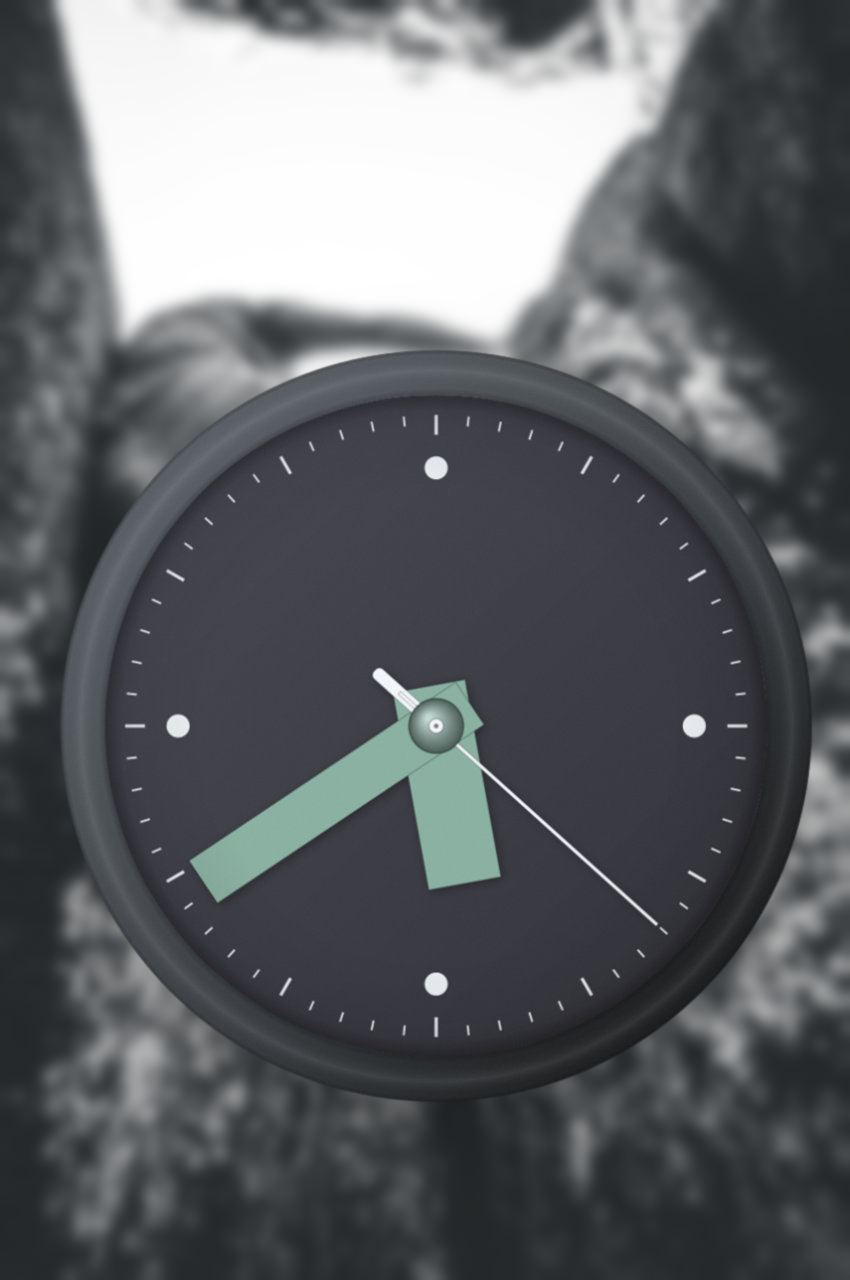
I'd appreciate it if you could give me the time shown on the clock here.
5:39:22
